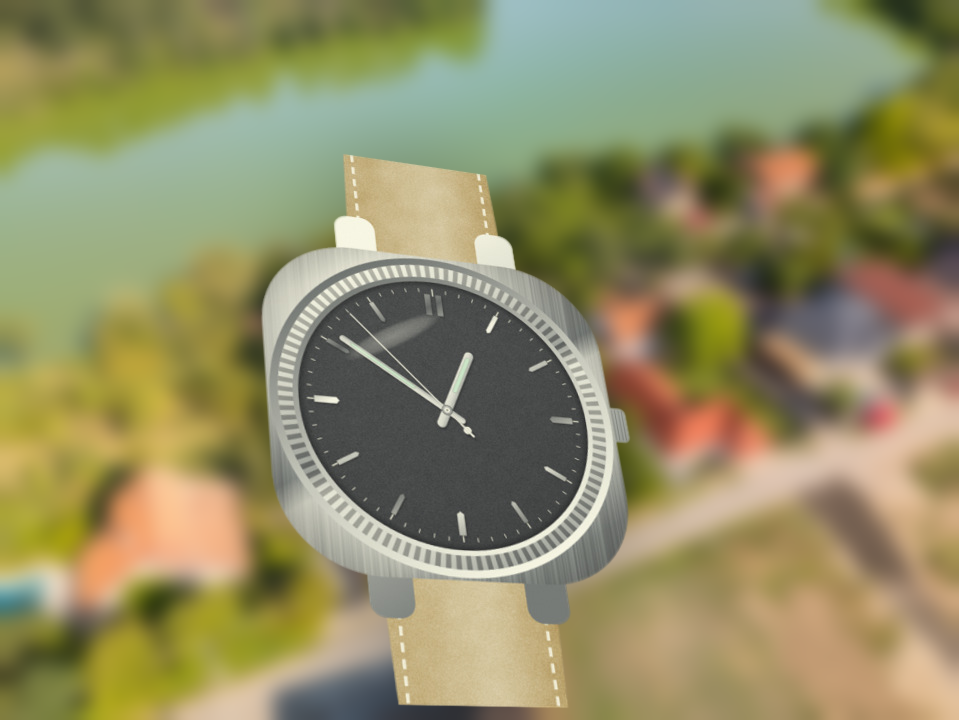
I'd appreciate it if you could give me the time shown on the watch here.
12:50:53
